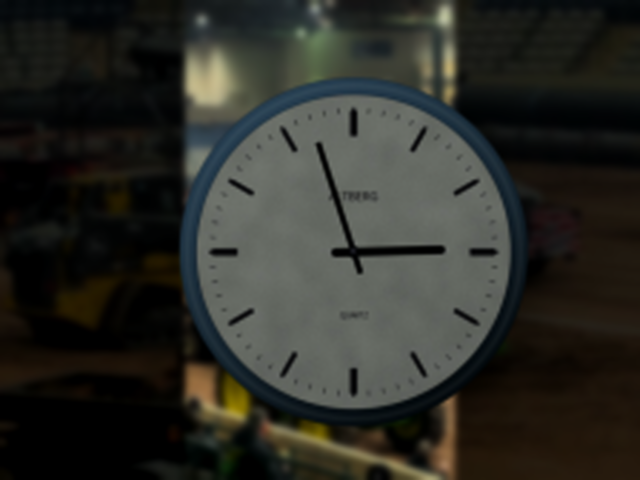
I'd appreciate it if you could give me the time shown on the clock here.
2:57
